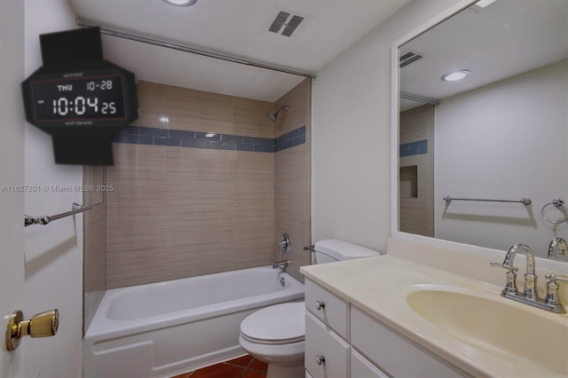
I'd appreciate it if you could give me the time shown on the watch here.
10:04:25
